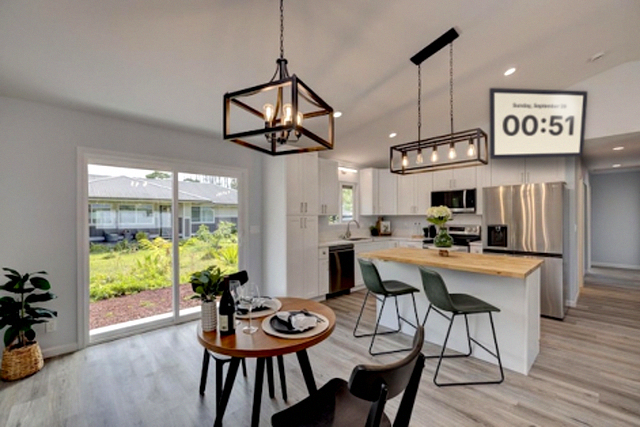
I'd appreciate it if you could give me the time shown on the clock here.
0:51
